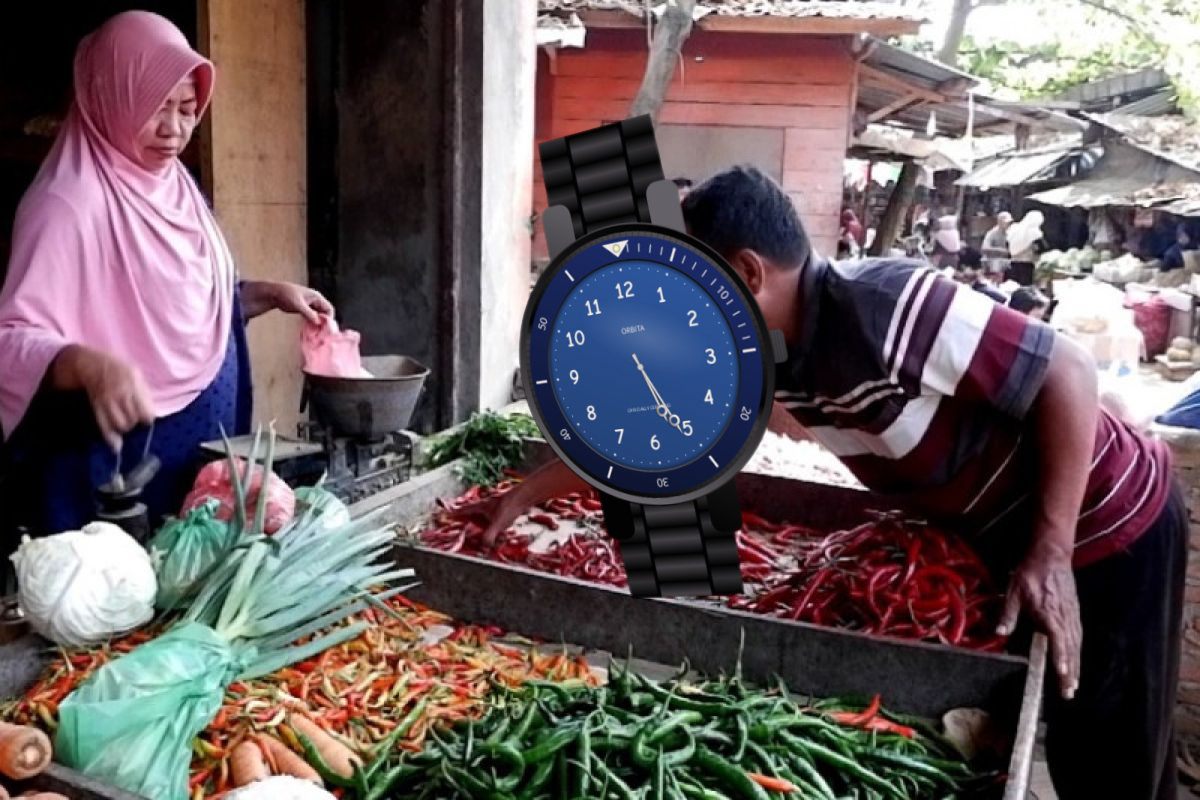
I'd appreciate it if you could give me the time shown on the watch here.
5:26
